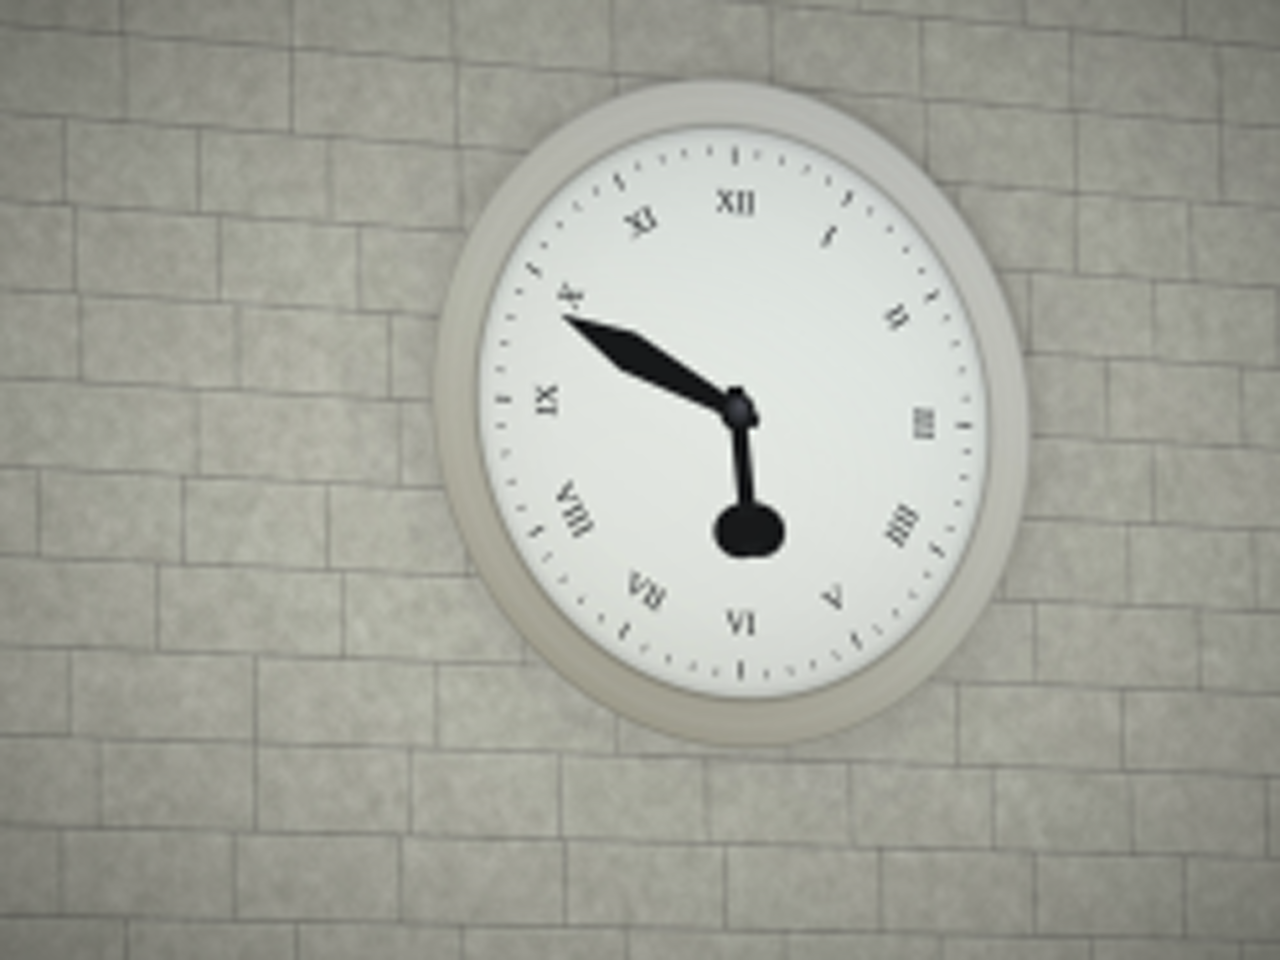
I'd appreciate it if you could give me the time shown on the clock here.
5:49
